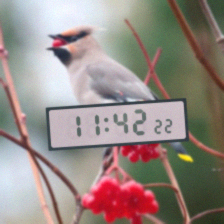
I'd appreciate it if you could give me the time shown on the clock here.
11:42:22
